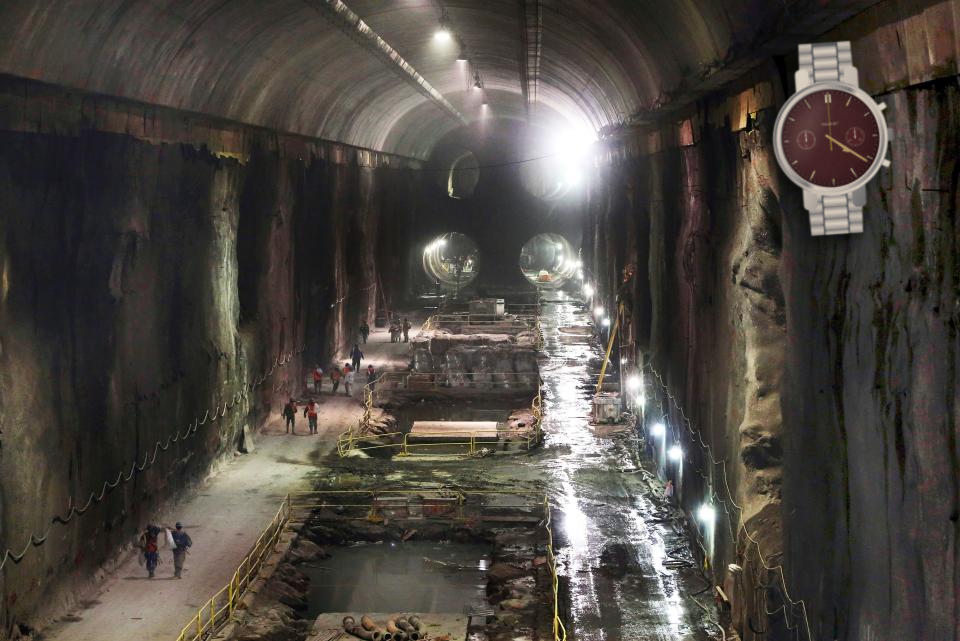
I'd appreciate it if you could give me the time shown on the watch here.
4:21
